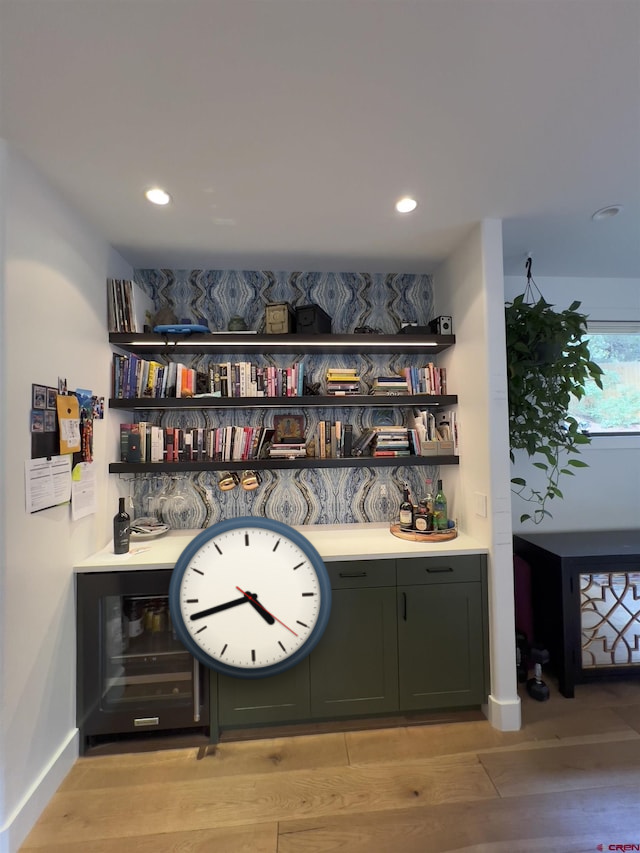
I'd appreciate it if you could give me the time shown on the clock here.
4:42:22
